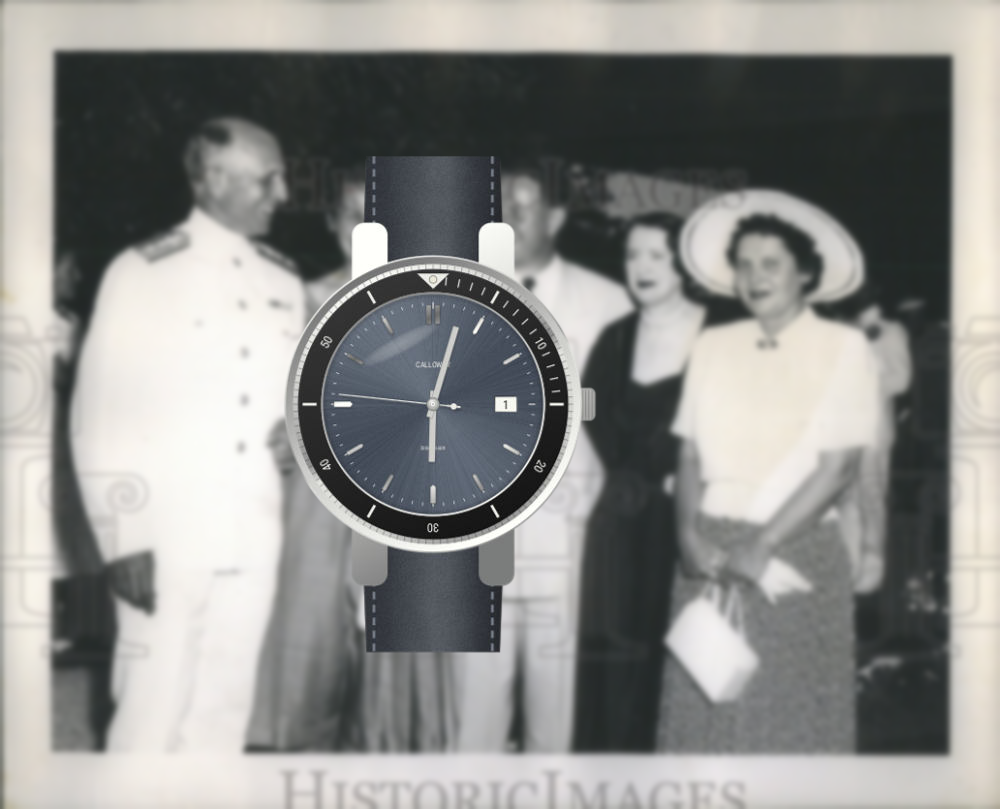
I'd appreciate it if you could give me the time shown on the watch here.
6:02:46
